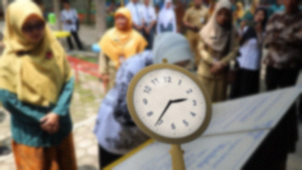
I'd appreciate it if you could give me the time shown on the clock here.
2:36
